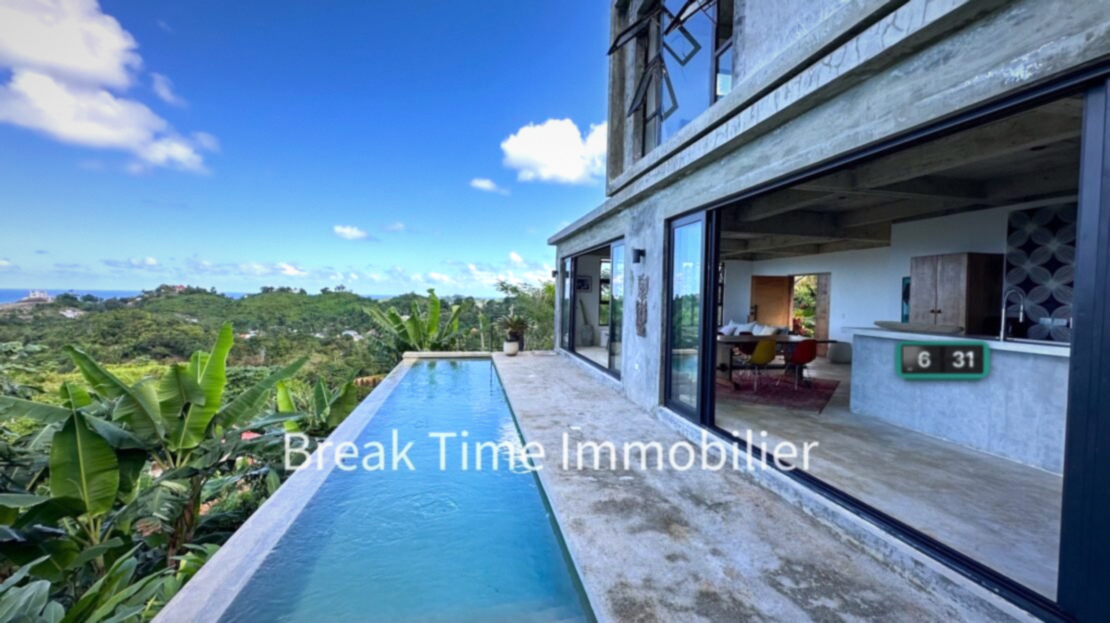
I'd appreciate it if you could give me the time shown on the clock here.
6:31
